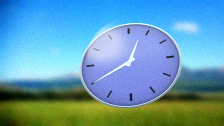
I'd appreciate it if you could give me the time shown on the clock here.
12:40
